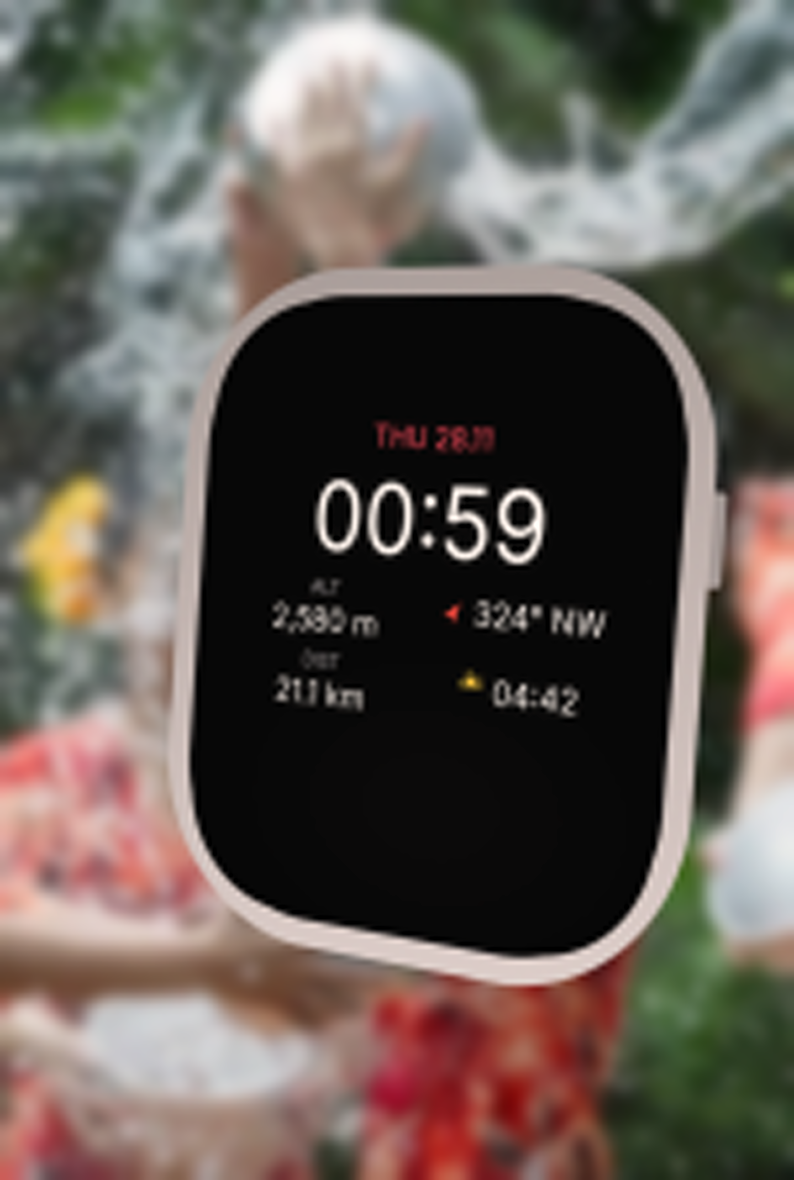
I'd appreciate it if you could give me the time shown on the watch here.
0:59
